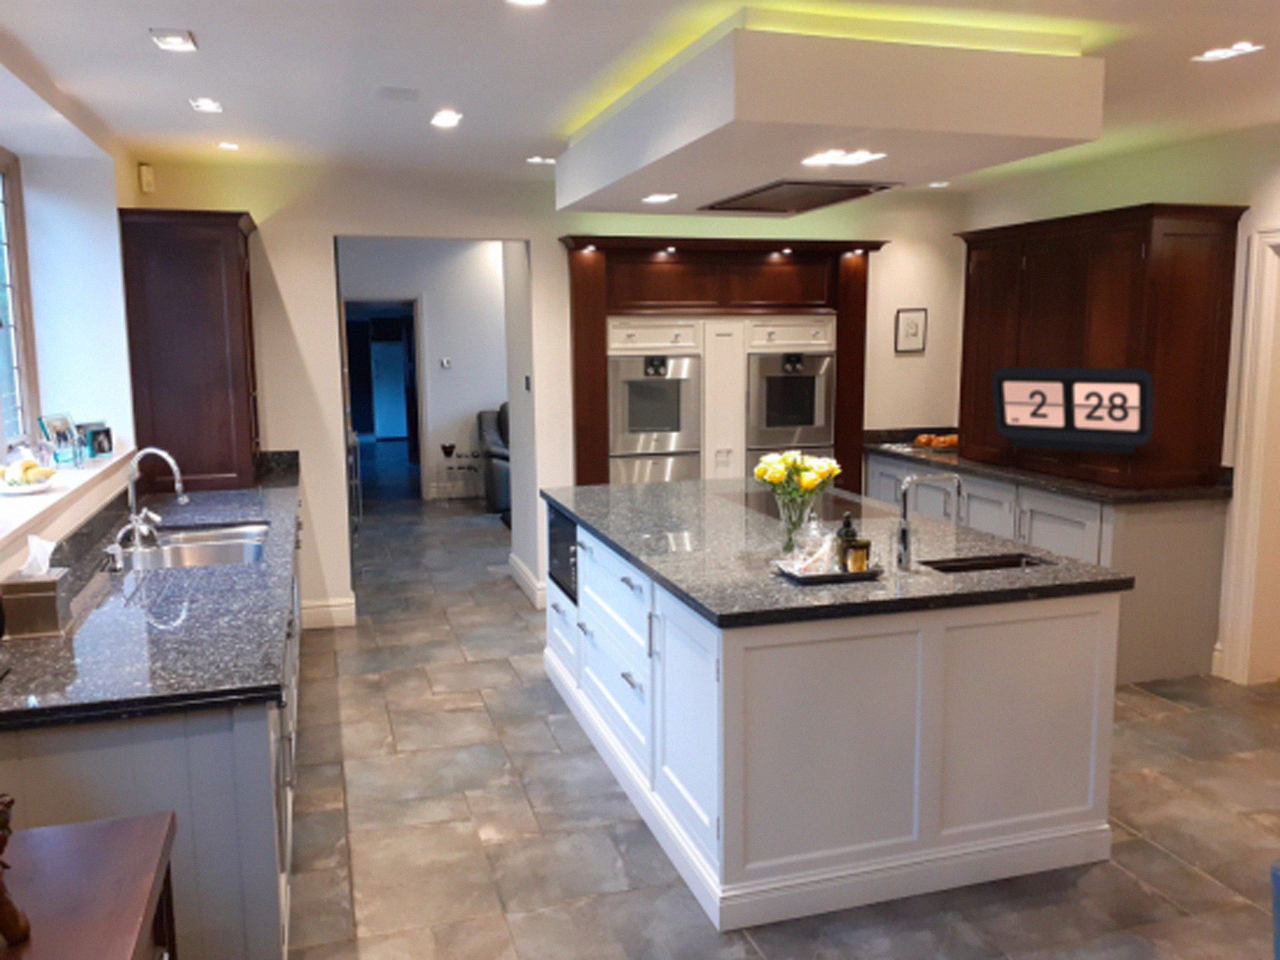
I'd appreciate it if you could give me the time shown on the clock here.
2:28
